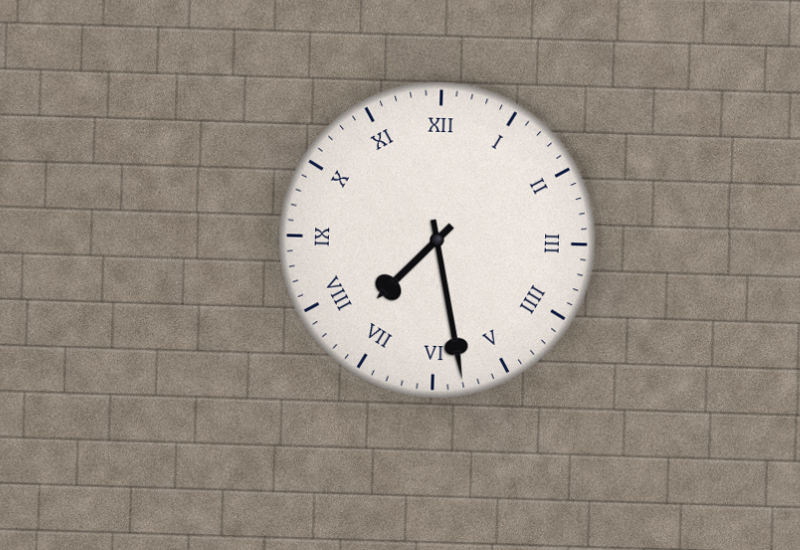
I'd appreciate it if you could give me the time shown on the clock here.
7:28
